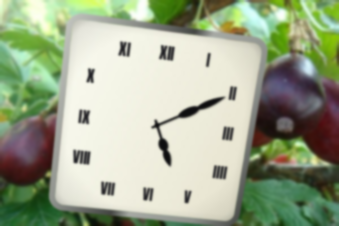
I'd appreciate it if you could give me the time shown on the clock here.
5:10
